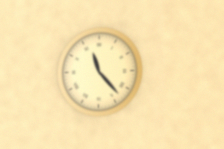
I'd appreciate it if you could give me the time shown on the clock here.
11:23
